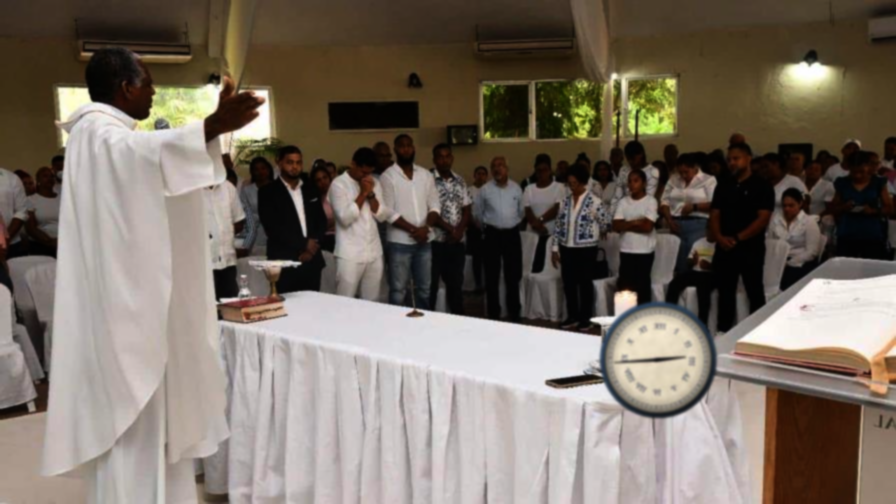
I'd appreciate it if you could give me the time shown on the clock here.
2:44
